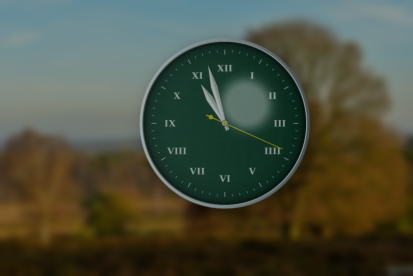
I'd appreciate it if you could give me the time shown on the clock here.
10:57:19
